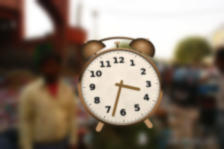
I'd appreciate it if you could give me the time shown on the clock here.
3:33
